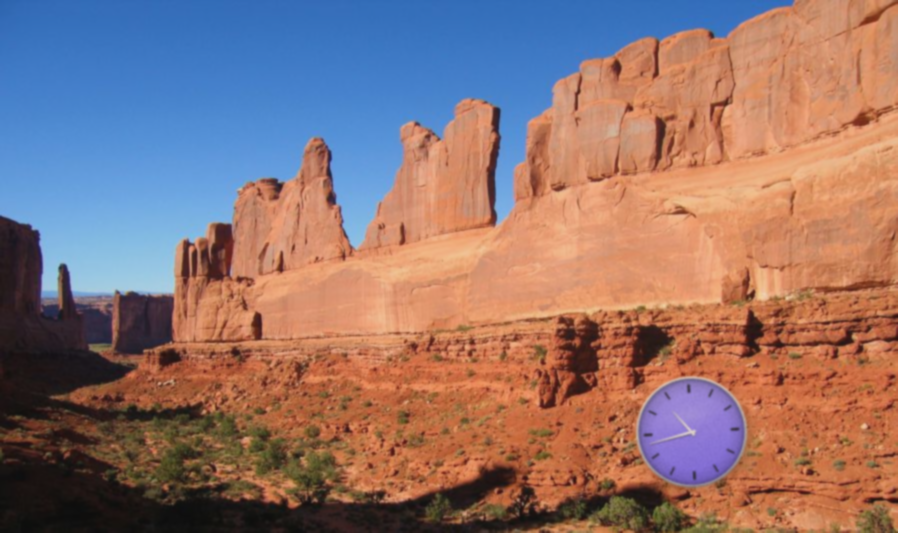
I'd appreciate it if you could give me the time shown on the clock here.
10:43
